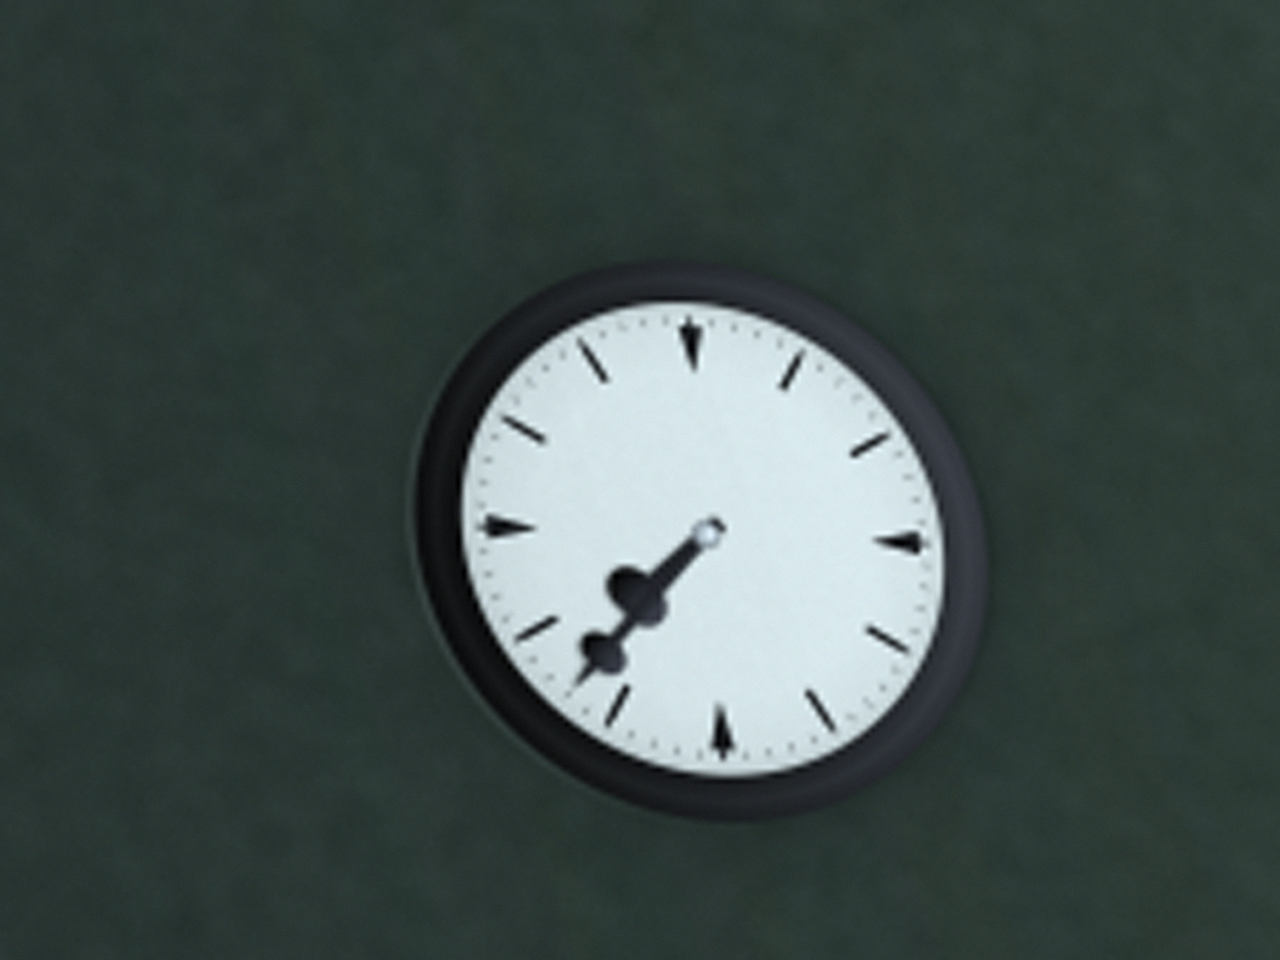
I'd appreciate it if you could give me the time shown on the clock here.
7:37
